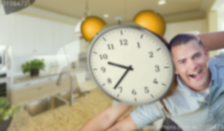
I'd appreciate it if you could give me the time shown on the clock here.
9:37
